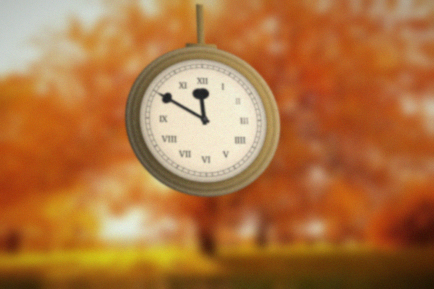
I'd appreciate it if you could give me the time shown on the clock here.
11:50
